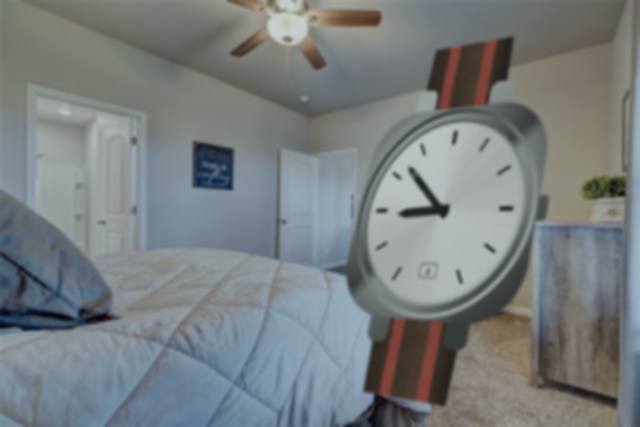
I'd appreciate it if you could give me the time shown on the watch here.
8:52
